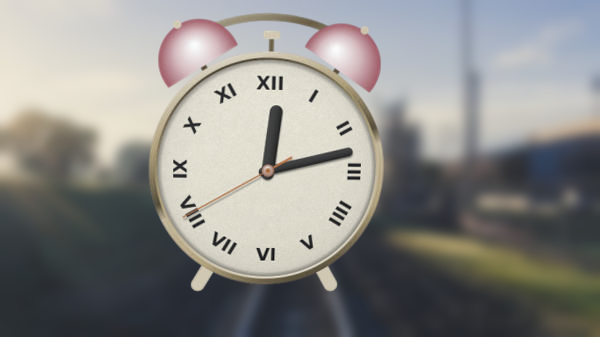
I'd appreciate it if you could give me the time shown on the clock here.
12:12:40
